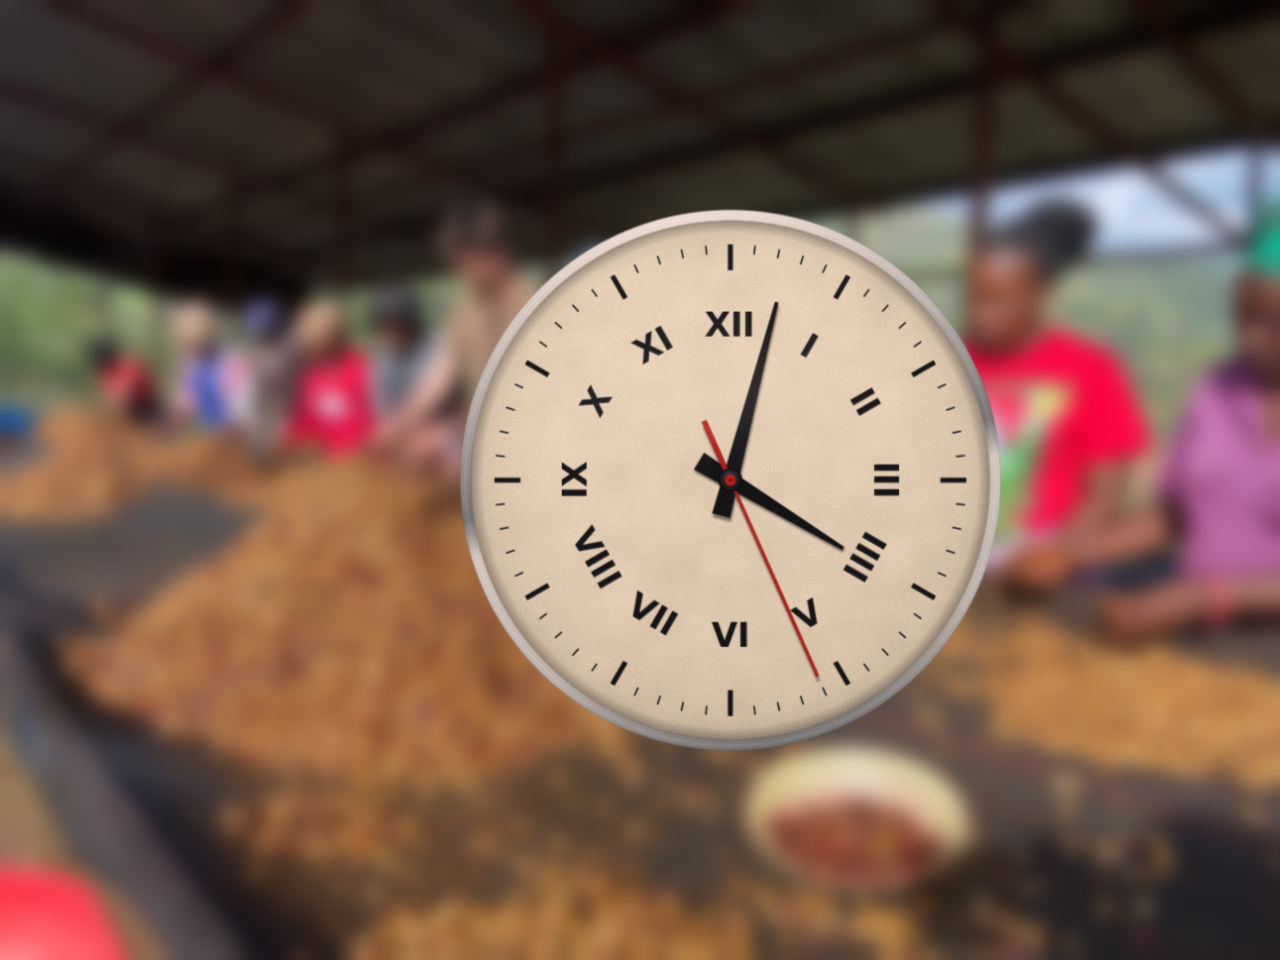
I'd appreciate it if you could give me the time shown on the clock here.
4:02:26
